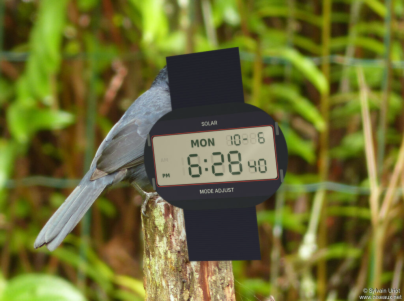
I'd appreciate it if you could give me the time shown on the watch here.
6:28:40
